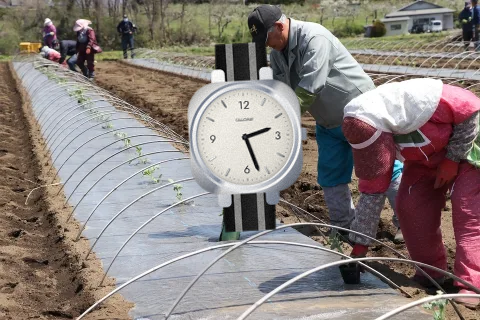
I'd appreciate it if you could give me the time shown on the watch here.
2:27
